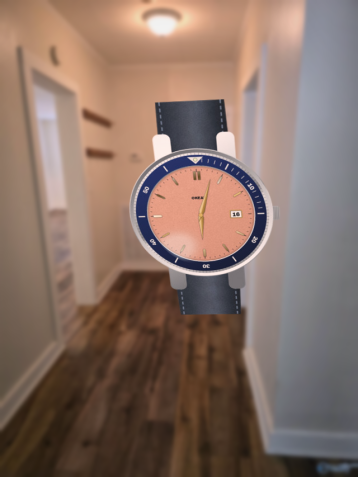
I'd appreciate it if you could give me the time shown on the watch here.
6:03
